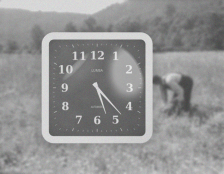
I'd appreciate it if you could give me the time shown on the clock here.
5:23
